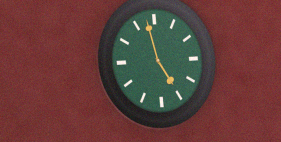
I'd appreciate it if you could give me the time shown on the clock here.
4:58
